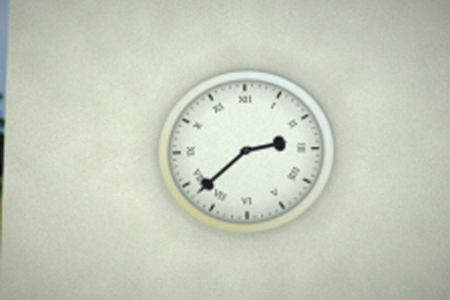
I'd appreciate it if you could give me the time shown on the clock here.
2:38
